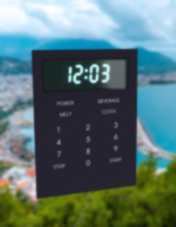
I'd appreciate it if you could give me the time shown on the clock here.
12:03
